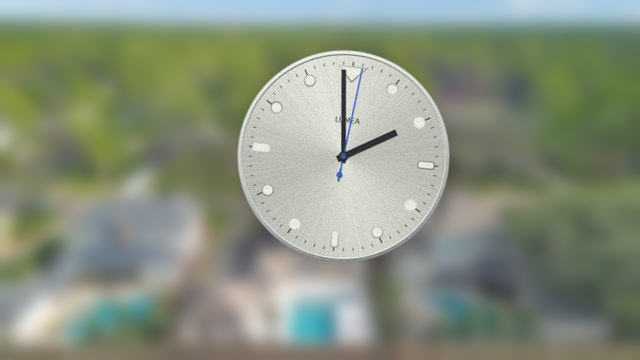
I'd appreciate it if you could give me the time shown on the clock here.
1:59:01
